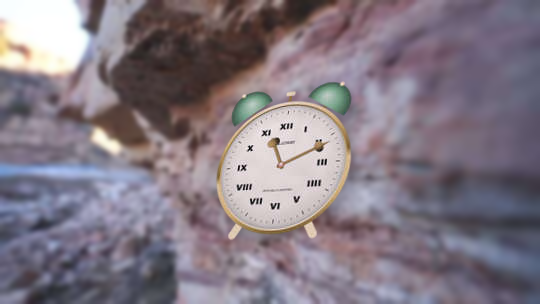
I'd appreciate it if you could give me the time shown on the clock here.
11:11
